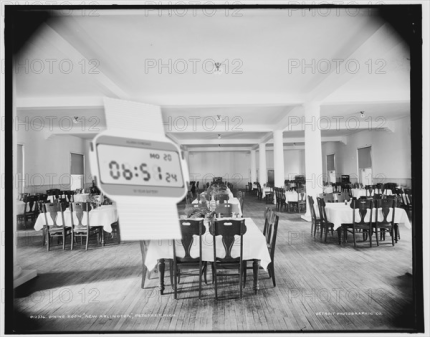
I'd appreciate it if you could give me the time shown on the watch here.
6:51:24
